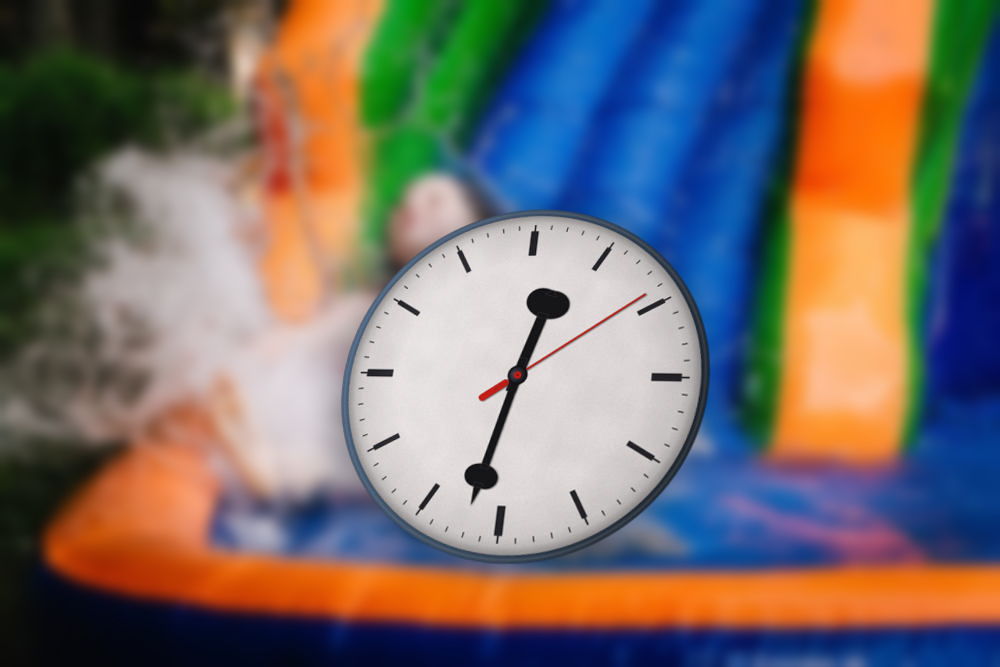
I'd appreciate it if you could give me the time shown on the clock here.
12:32:09
